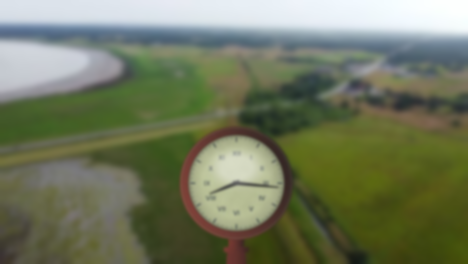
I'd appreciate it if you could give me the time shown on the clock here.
8:16
